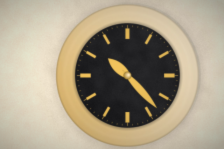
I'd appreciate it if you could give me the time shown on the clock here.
10:23
